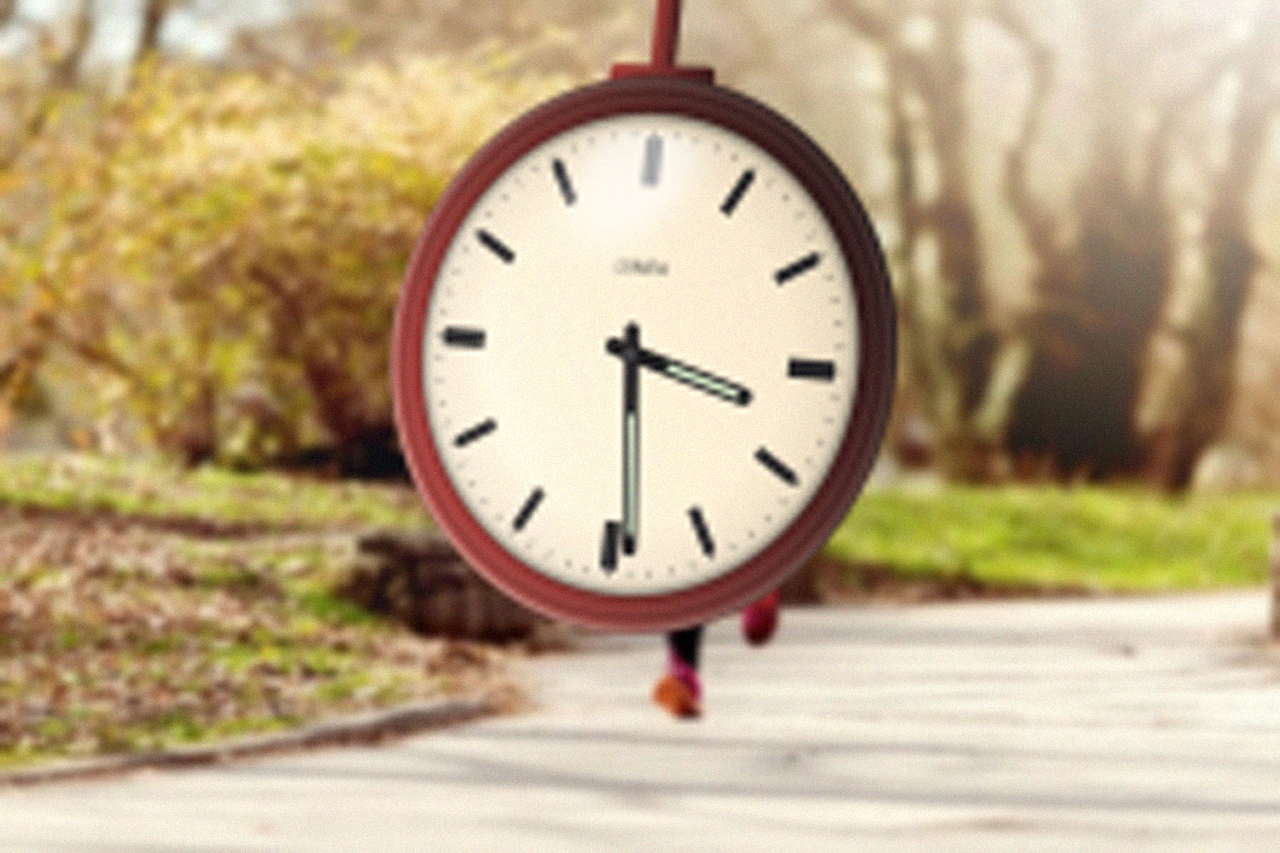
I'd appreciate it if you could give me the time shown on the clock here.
3:29
